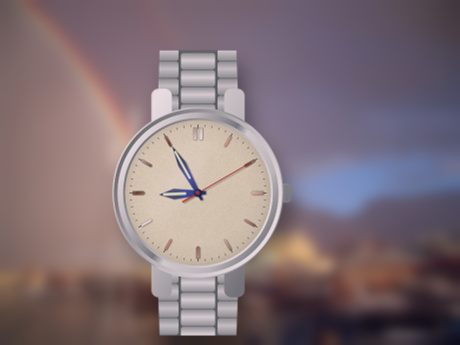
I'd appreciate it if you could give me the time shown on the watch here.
8:55:10
